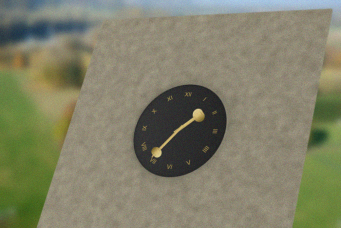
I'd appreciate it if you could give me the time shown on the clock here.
1:36
